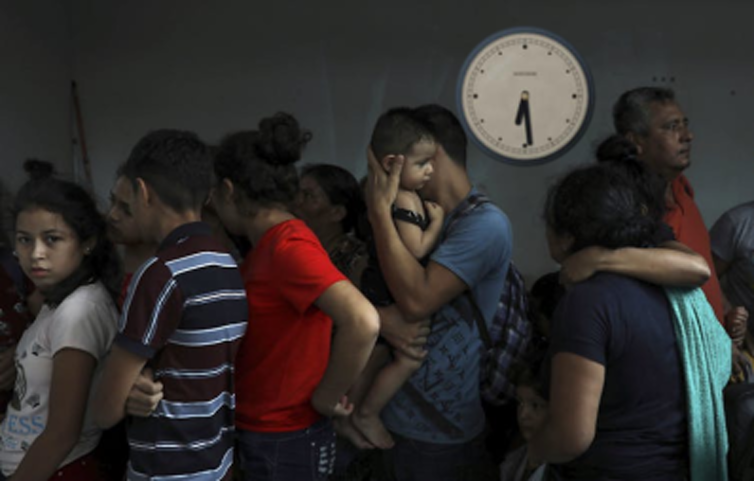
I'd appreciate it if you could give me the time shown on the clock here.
6:29
